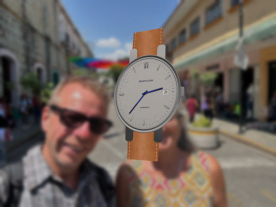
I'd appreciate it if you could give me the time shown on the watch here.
2:37
